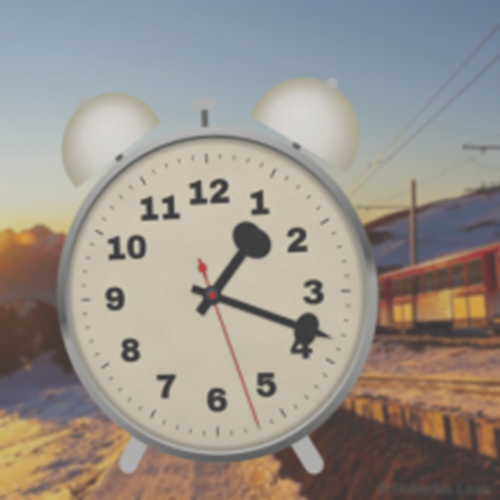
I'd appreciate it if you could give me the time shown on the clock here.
1:18:27
